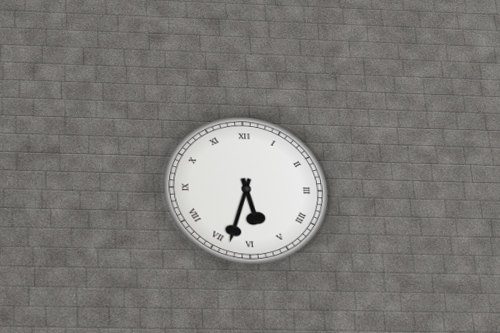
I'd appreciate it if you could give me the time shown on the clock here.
5:33
